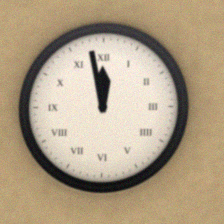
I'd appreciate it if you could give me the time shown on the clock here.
11:58
